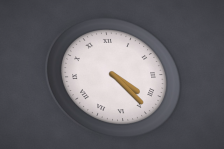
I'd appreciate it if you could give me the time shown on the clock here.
4:24
